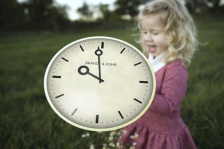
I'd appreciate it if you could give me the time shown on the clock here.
9:59
